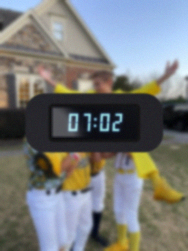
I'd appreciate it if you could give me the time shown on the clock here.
7:02
